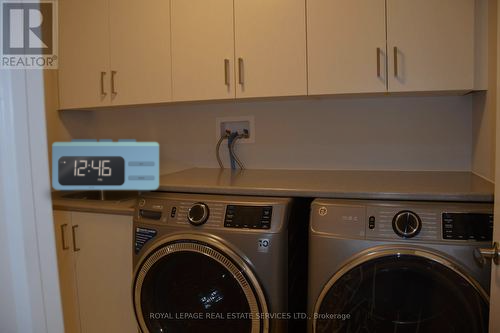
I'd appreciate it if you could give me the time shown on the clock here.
12:46
